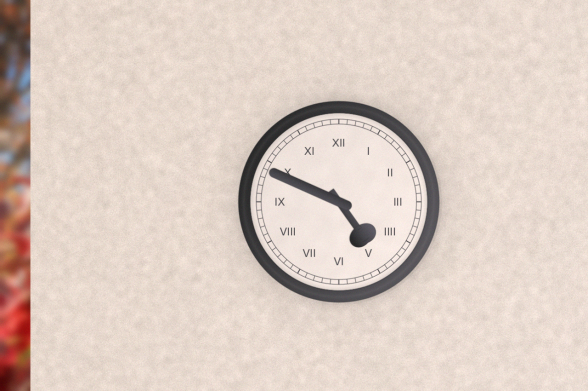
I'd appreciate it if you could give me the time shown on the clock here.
4:49
